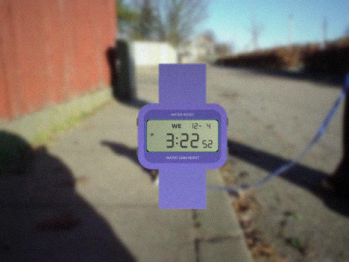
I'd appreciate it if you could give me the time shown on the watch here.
3:22:52
